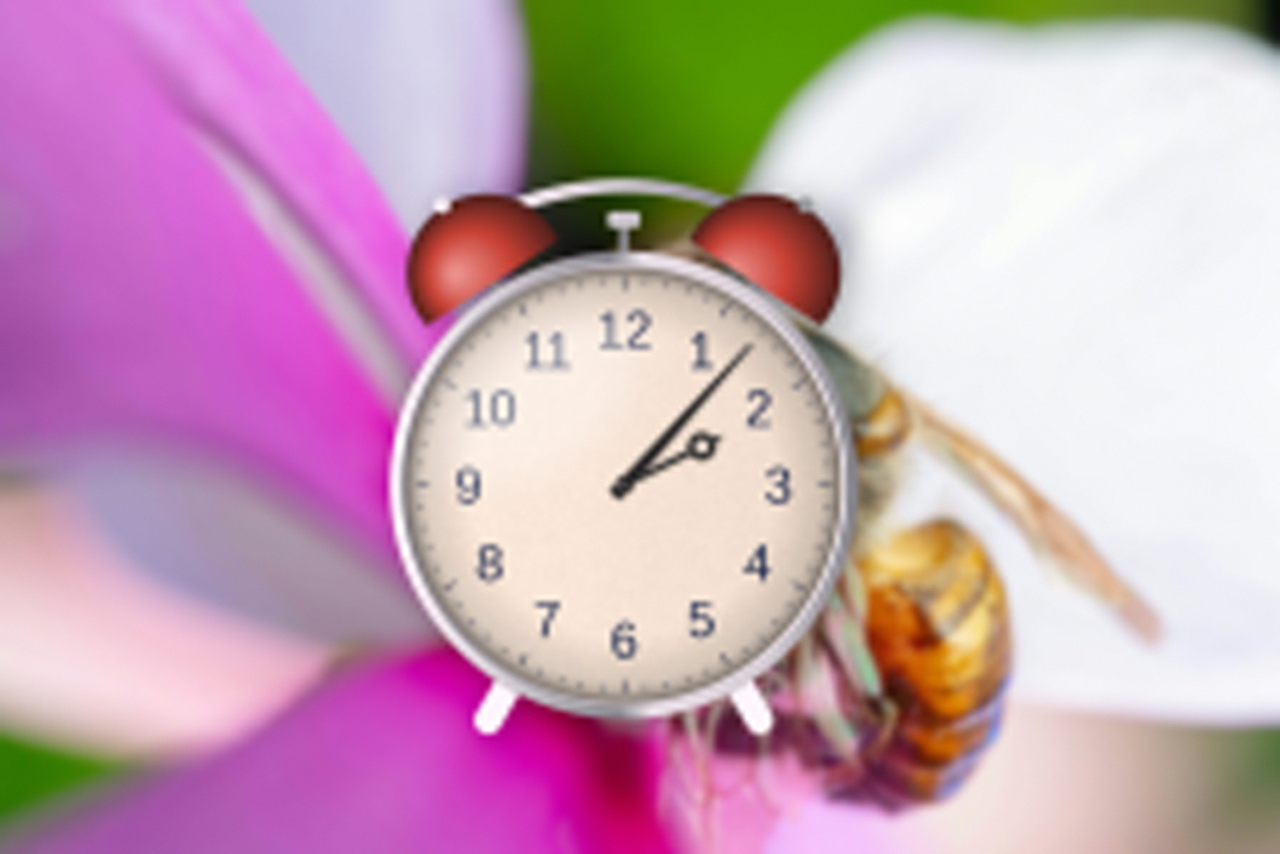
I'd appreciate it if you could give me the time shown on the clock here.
2:07
